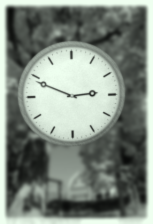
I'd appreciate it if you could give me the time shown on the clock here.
2:49
